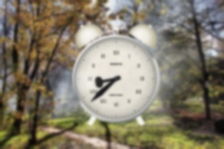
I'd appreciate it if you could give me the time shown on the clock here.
8:38
